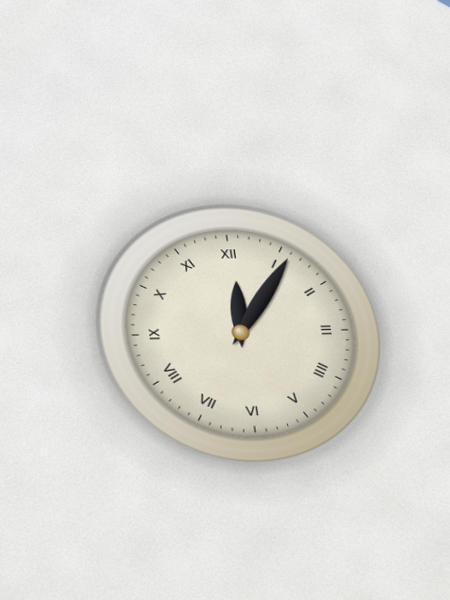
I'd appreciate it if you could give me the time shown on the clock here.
12:06
